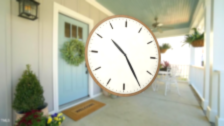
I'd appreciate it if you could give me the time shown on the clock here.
10:25
